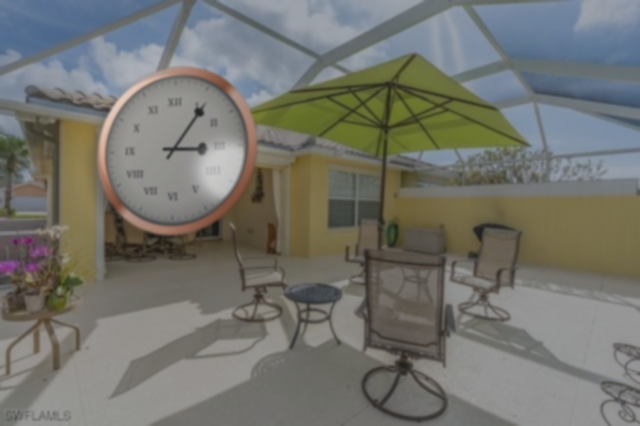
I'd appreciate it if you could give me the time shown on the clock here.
3:06
